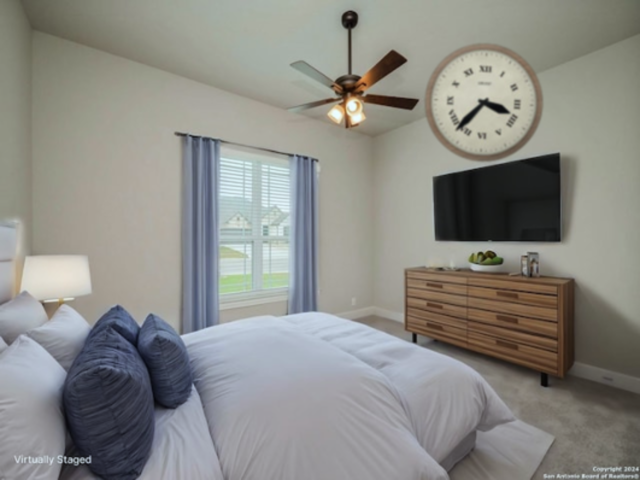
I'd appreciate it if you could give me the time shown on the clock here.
3:37
